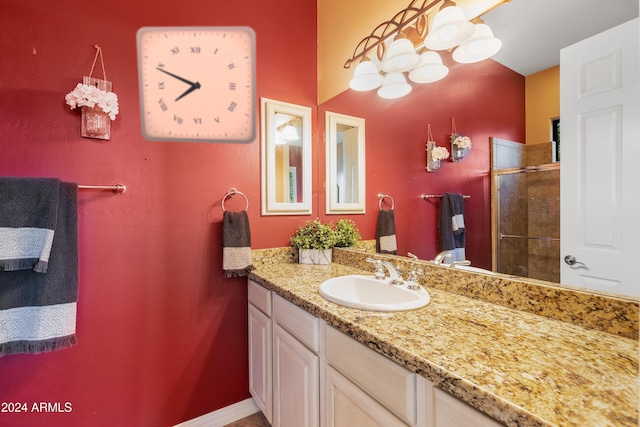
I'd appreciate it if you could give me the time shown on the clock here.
7:49
